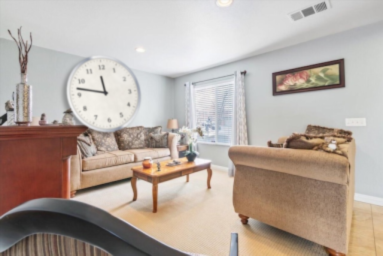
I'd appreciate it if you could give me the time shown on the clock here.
11:47
